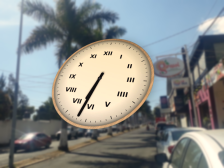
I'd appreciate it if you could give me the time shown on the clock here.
6:32
